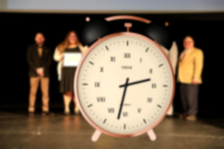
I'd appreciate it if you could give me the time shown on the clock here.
2:32
